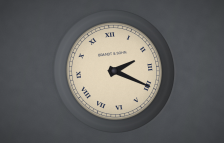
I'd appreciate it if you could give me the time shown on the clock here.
2:20
